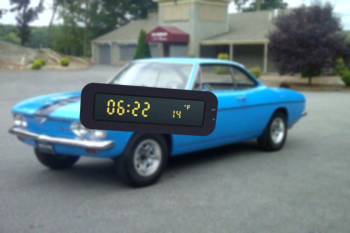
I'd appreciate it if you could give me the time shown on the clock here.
6:22
